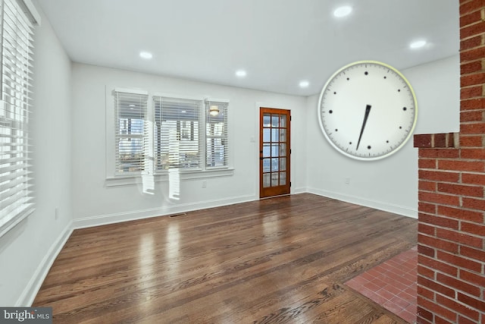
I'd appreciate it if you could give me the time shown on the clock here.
6:33
